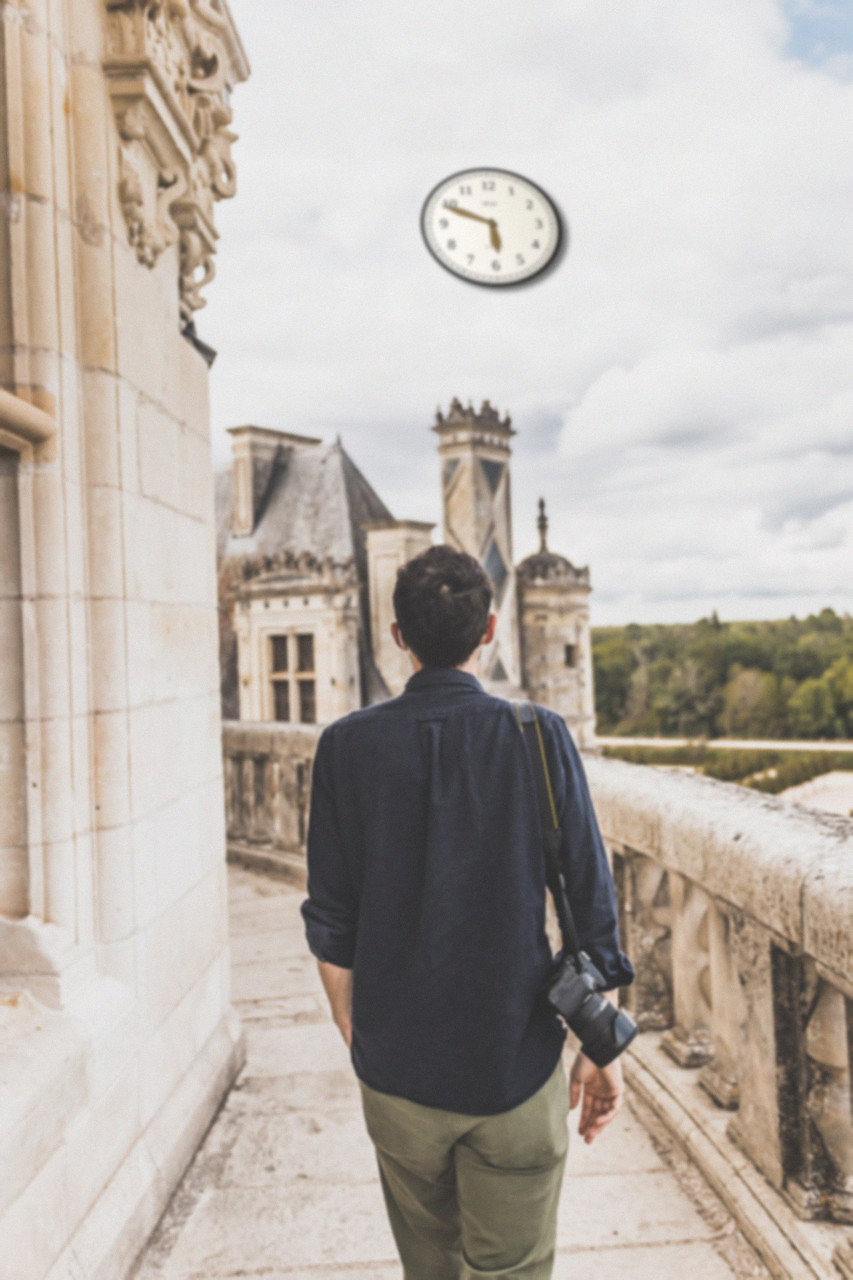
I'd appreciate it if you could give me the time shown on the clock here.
5:49
